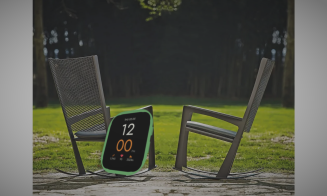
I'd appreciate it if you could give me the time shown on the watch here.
12:00
